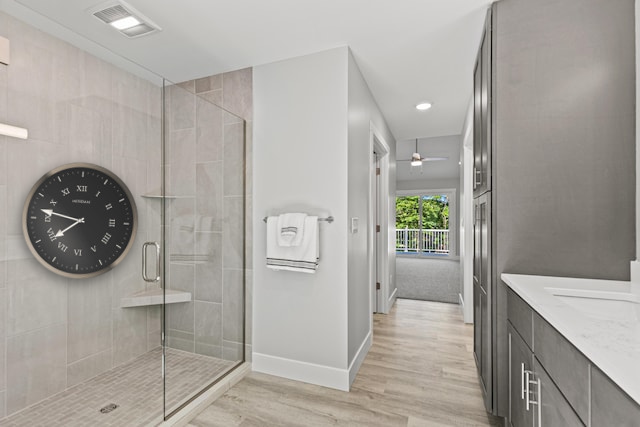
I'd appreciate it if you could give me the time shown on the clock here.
7:47
